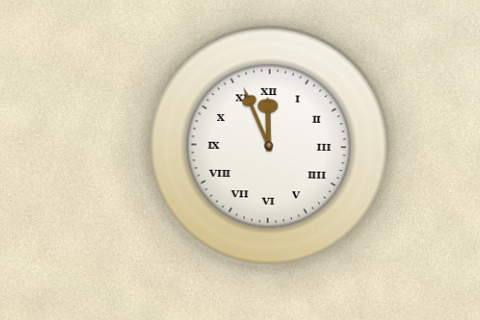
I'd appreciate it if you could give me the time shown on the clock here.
11:56
